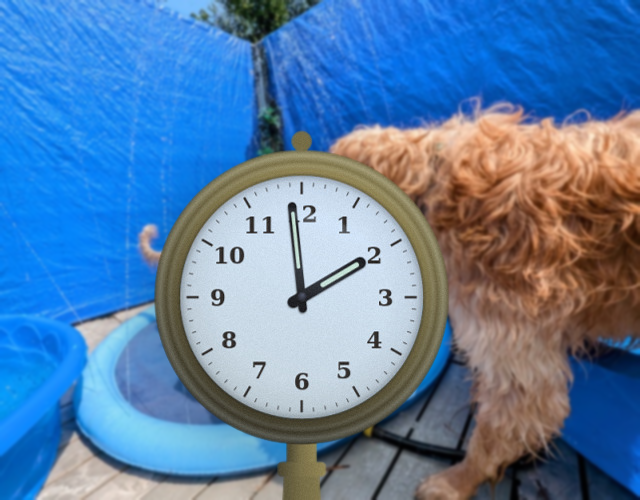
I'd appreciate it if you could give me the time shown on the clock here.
1:59
